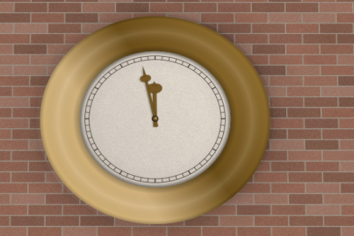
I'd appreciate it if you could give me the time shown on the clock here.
11:58
